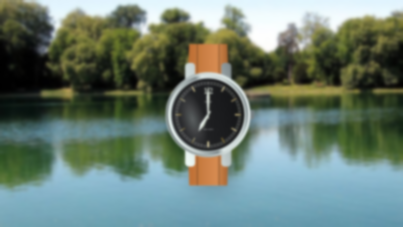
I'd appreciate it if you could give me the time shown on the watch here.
7:00
